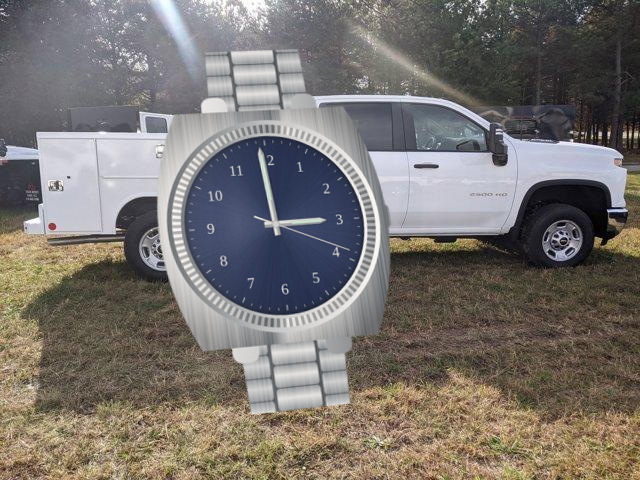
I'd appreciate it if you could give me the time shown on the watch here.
2:59:19
